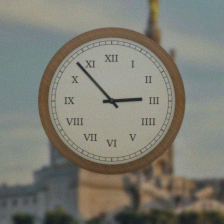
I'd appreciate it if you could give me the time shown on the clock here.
2:53
